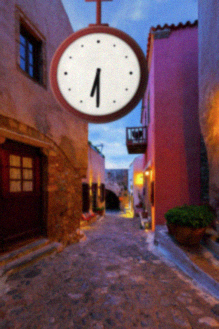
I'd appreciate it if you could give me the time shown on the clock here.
6:30
